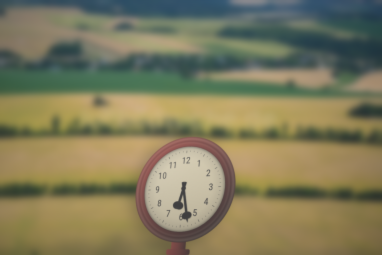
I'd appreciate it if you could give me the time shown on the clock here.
6:28
